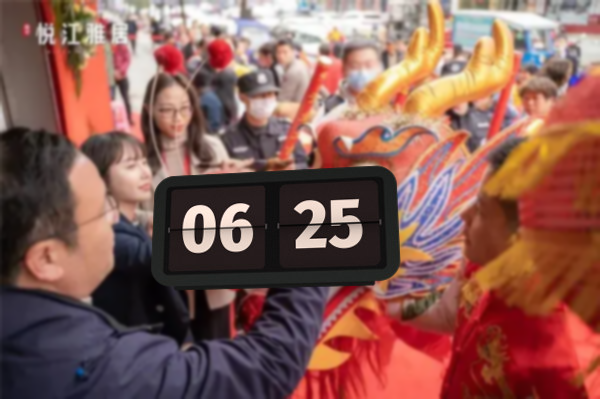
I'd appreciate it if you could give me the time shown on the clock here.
6:25
